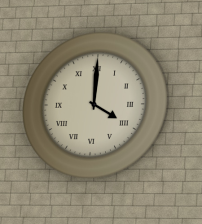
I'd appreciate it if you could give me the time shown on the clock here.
4:00
